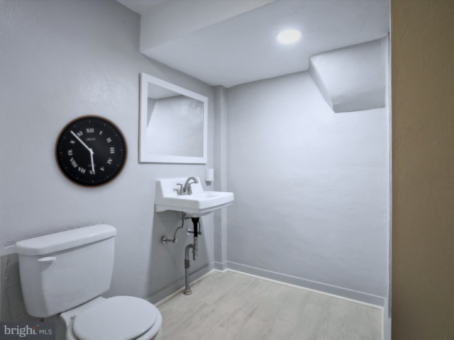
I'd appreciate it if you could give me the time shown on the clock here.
5:53
